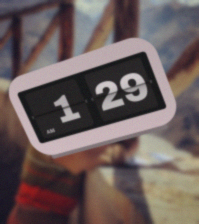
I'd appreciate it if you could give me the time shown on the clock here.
1:29
